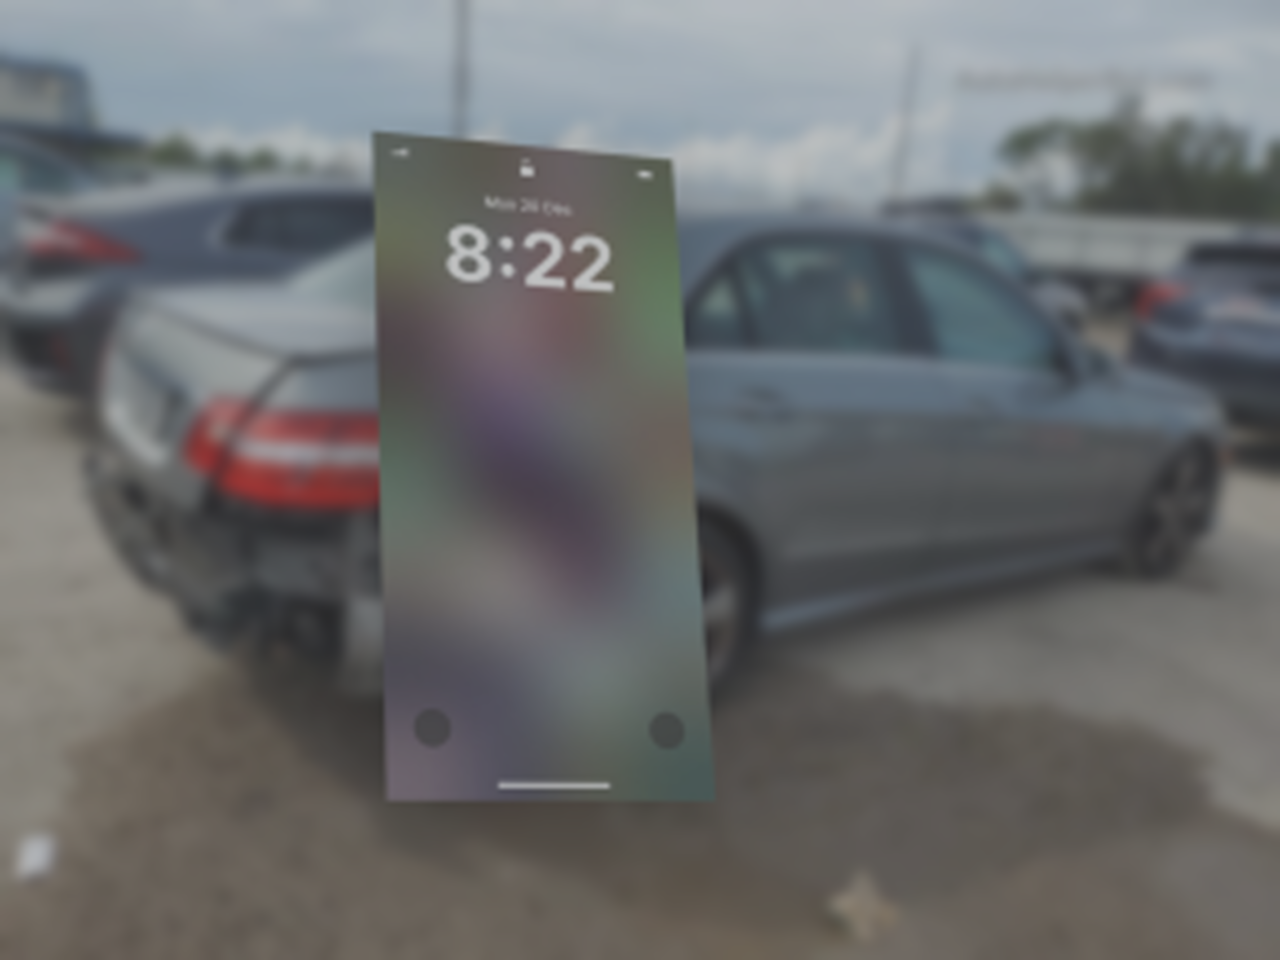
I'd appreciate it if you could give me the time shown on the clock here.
8:22
